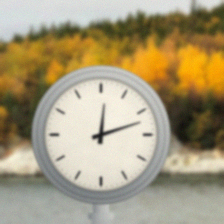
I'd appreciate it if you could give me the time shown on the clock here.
12:12
